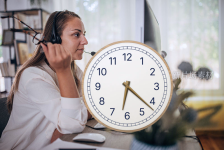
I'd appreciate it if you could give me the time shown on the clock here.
6:22
